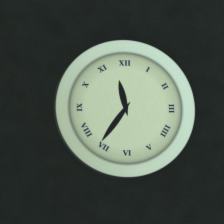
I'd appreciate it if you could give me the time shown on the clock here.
11:36
